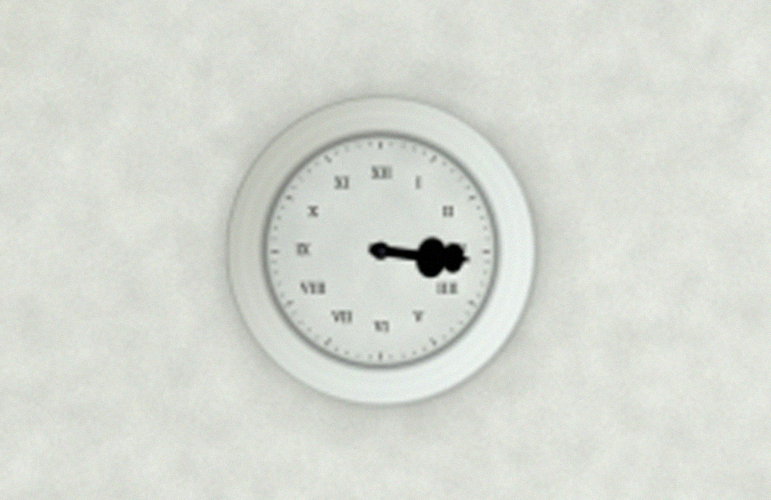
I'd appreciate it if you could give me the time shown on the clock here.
3:16
